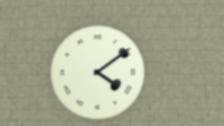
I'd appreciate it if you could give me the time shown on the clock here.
4:09
